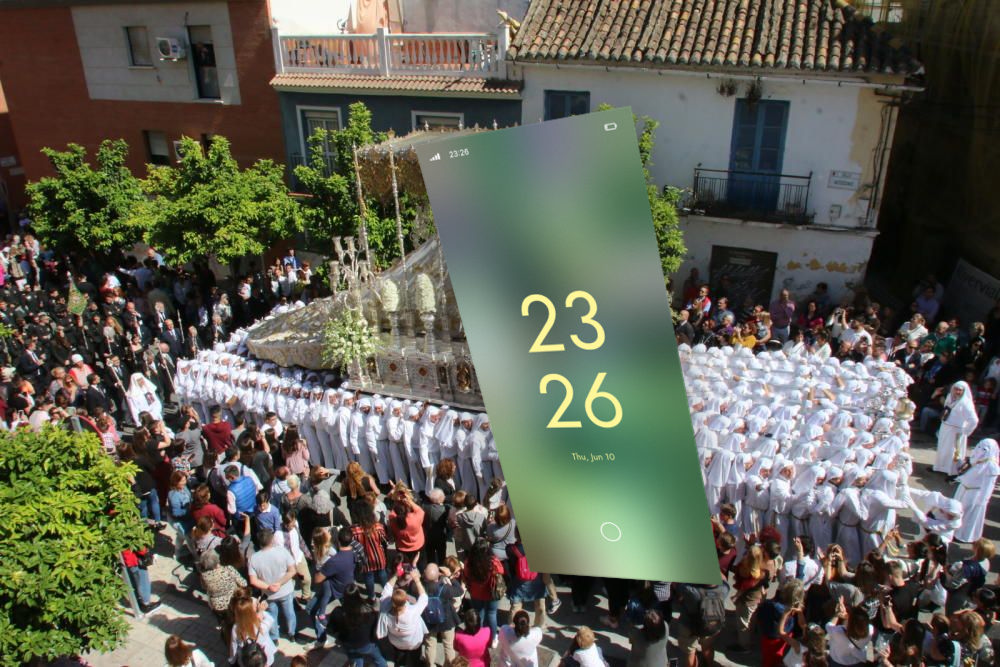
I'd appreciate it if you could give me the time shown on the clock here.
23:26
